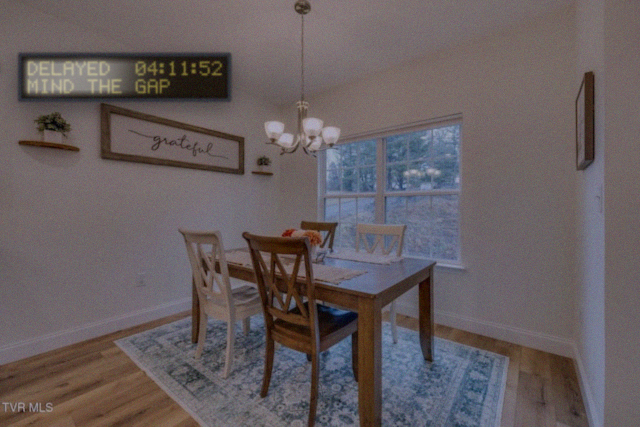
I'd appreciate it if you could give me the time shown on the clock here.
4:11:52
